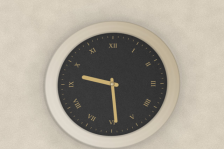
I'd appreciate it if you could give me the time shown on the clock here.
9:29
